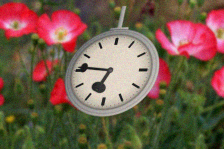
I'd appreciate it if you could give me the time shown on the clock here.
6:46
